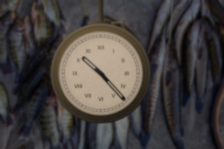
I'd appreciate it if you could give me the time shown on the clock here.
10:23
